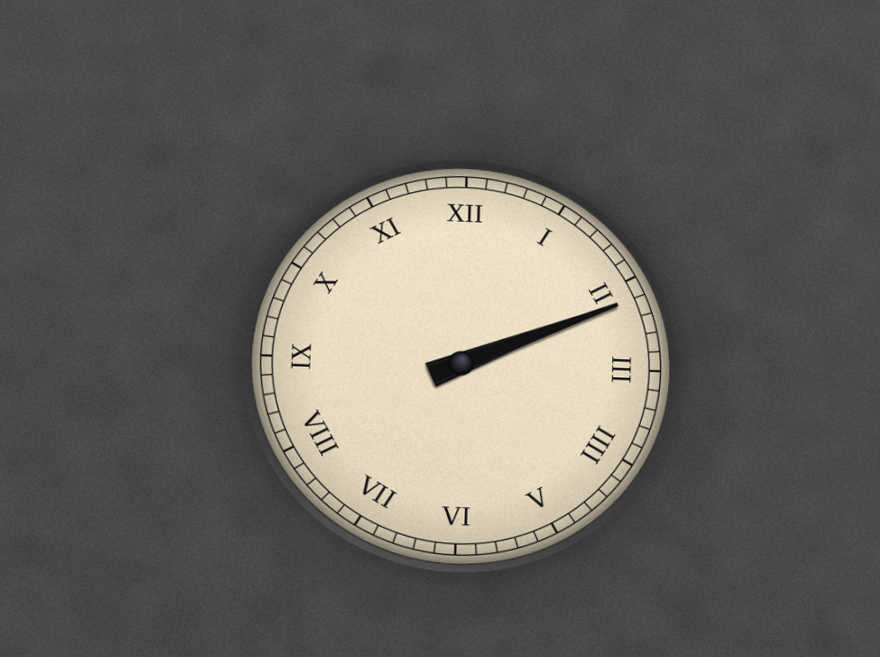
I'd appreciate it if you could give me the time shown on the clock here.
2:11
